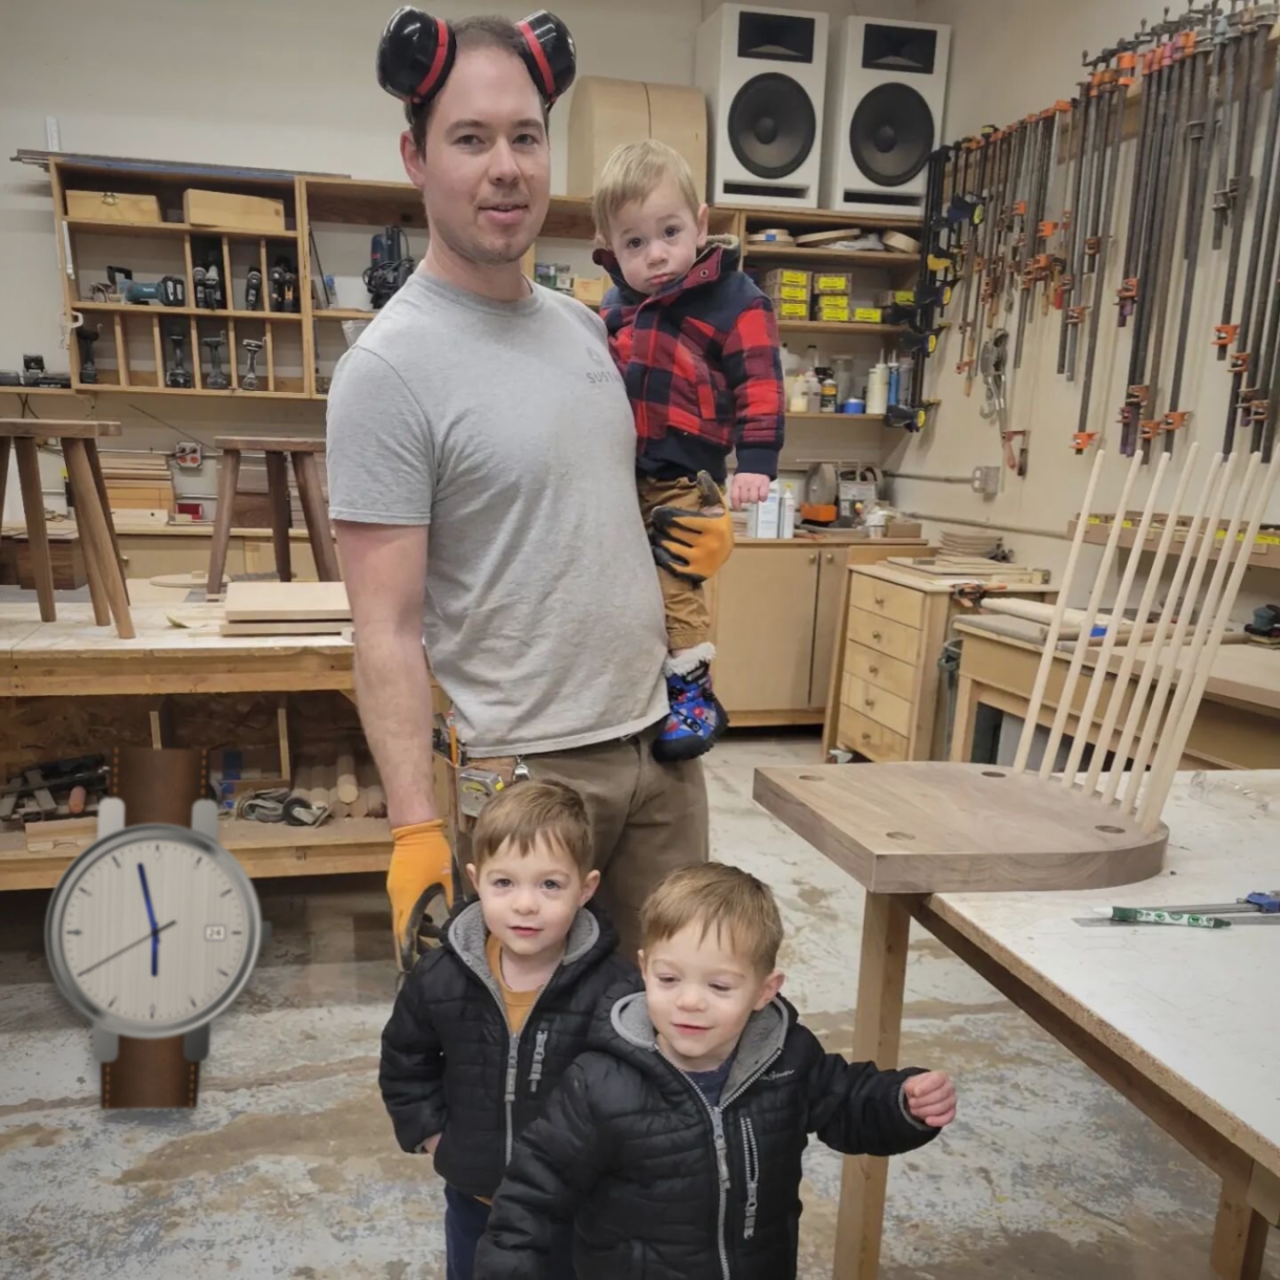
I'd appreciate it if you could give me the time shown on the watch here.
5:57:40
